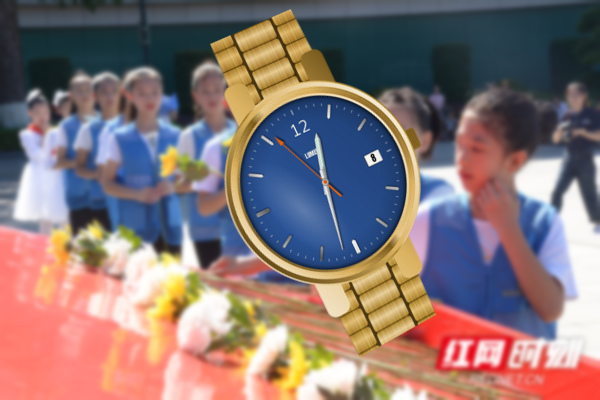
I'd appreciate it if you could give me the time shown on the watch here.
12:31:56
